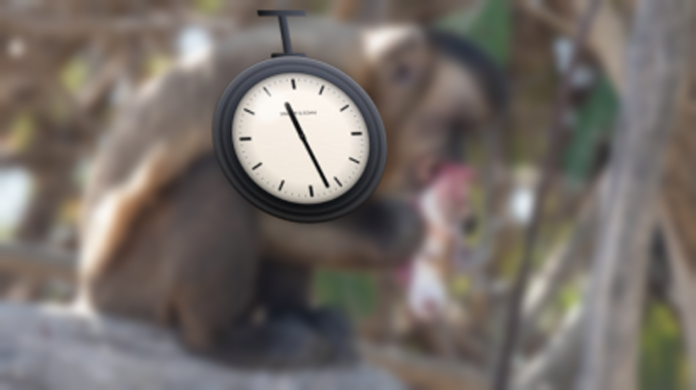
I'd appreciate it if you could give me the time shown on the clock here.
11:27
